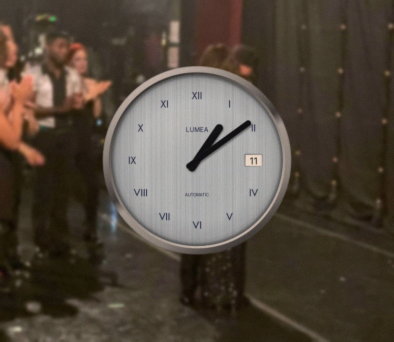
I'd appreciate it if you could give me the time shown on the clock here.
1:09
